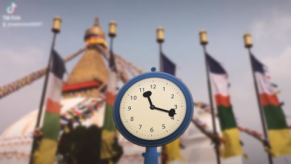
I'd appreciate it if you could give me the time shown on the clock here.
11:18
